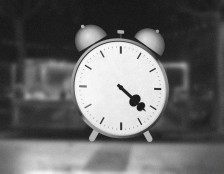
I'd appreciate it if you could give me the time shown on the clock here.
4:22
